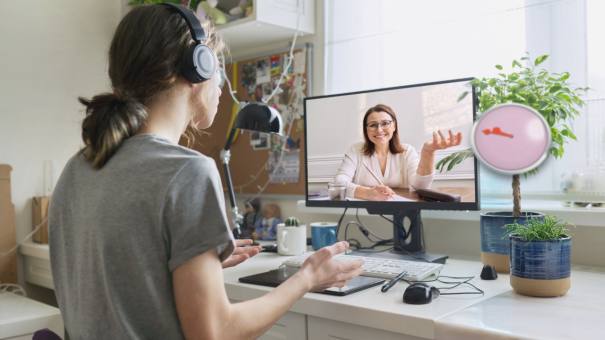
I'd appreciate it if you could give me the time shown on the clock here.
9:47
